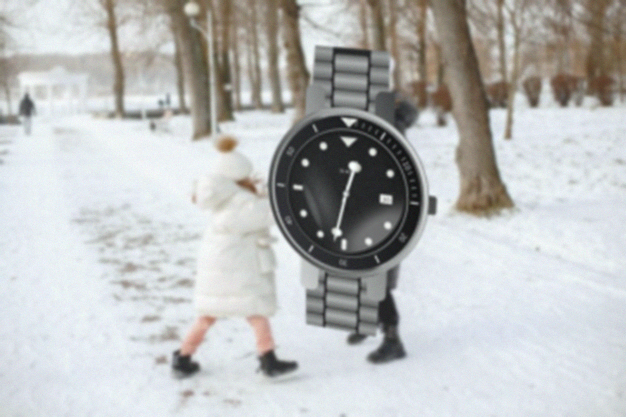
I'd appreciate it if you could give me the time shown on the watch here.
12:32
